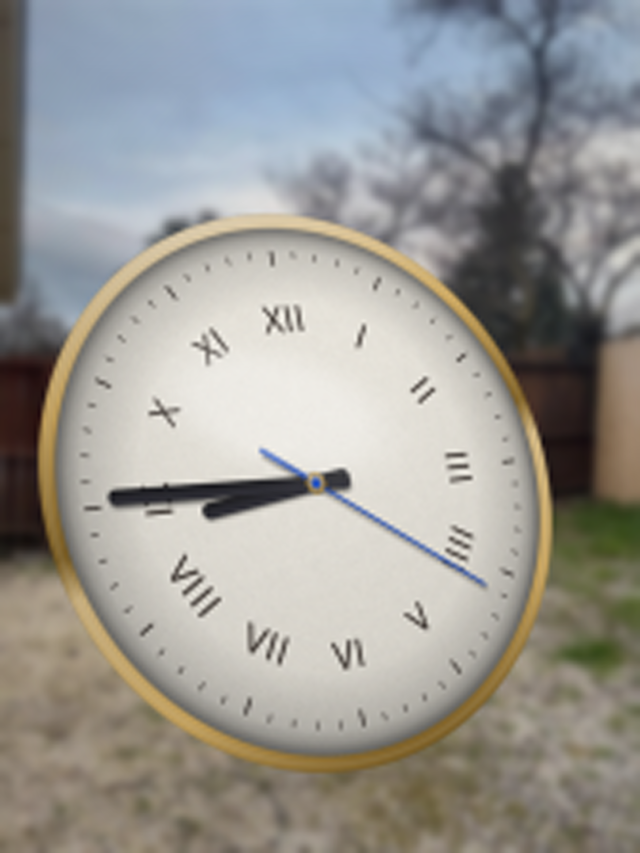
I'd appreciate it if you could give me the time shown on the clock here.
8:45:21
